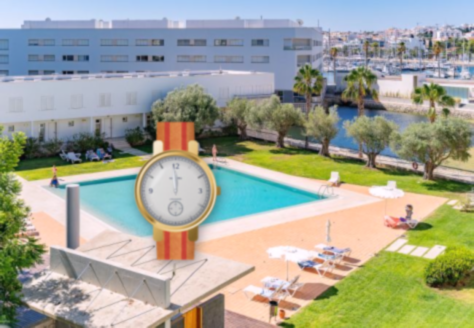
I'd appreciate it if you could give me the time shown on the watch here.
11:59
